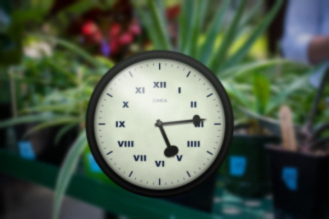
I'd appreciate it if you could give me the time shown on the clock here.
5:14
